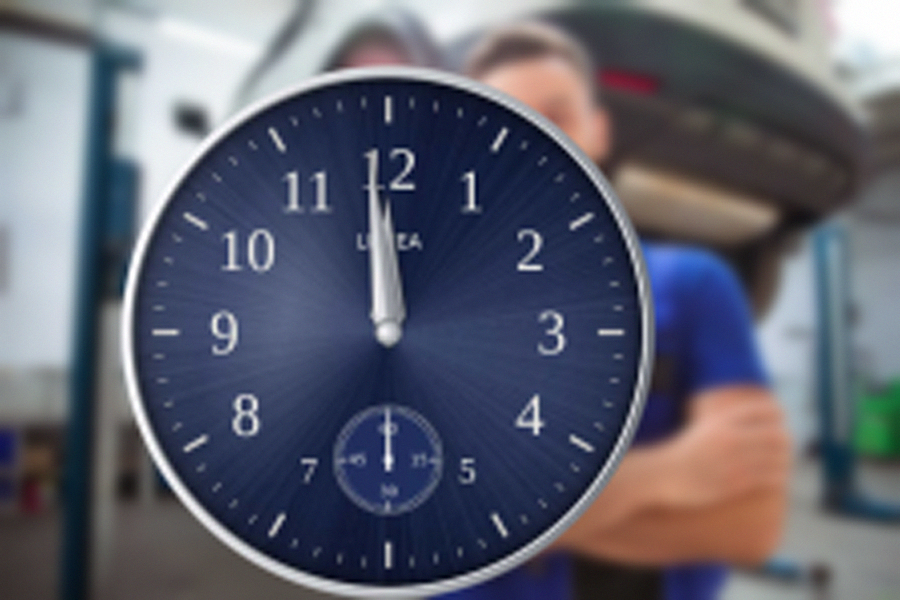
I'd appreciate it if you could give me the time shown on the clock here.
11:59
